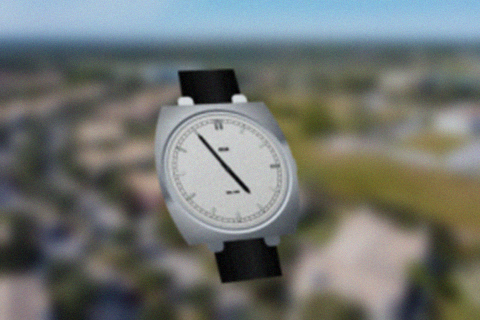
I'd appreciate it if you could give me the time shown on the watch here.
4:55
